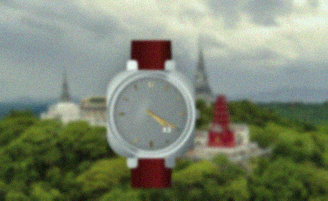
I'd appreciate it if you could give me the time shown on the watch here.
4:20
